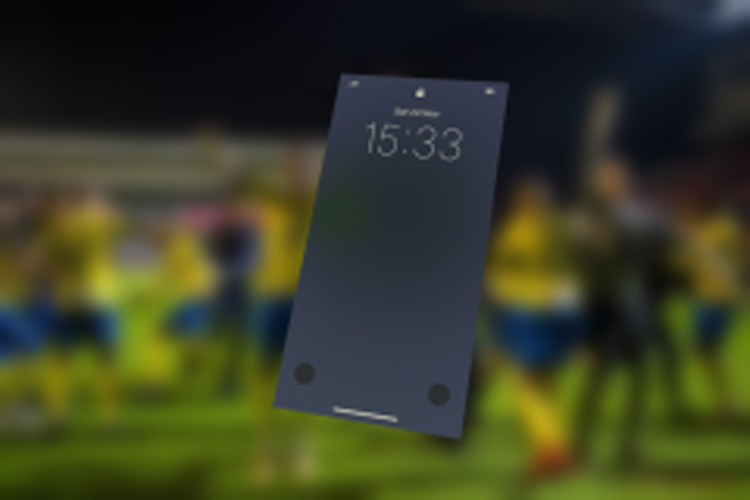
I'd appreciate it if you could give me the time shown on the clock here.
15:33
